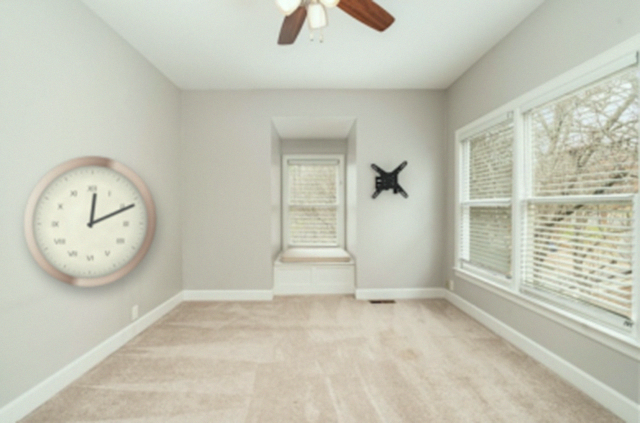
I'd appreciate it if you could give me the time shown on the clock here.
12:11
